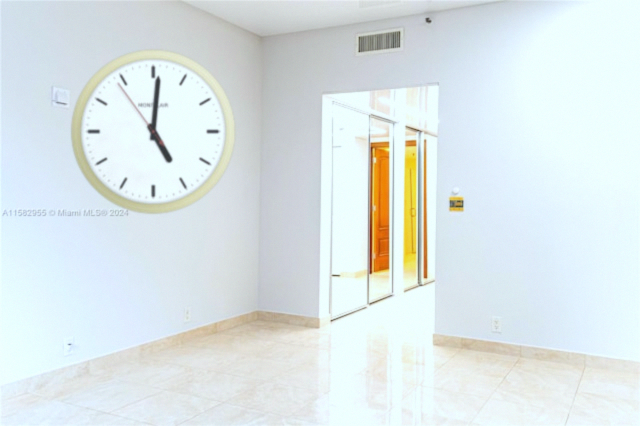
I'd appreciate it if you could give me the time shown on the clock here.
5:00:54
